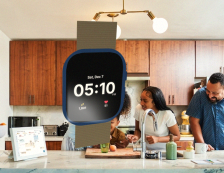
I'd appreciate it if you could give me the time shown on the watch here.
5:10
